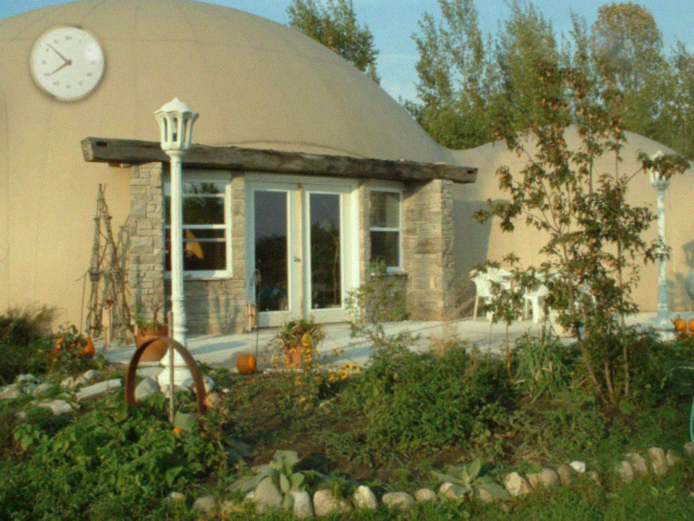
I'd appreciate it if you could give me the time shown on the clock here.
7:52
